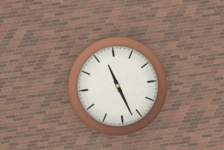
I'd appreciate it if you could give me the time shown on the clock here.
11:27
